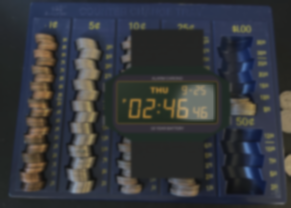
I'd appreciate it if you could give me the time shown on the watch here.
2:46
